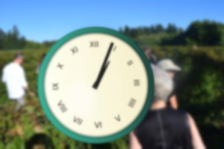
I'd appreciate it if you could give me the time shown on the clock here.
1:04
